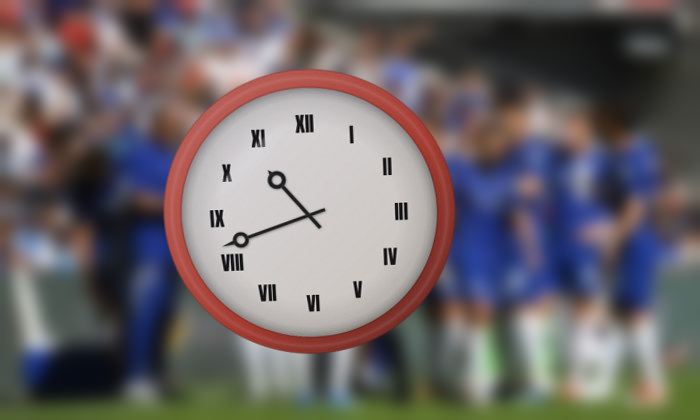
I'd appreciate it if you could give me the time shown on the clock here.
10:42
